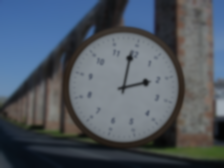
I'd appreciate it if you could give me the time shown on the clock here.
1:59
